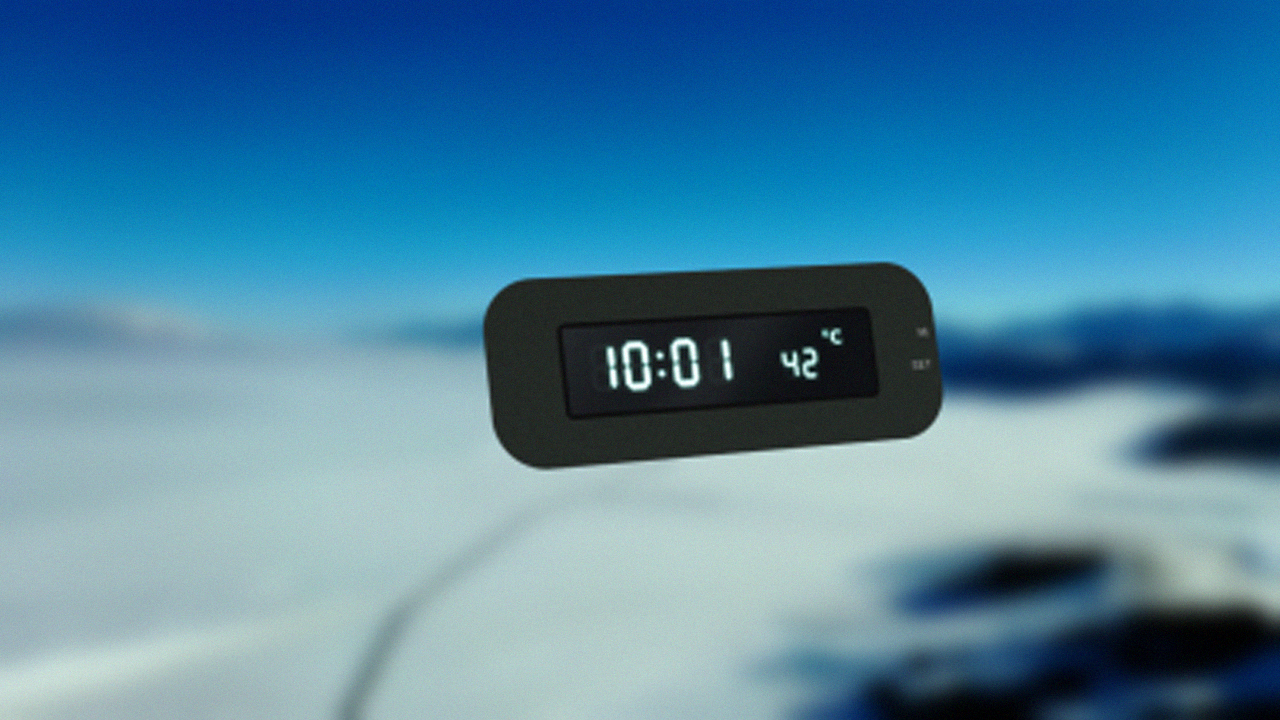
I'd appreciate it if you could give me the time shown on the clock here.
10:01
